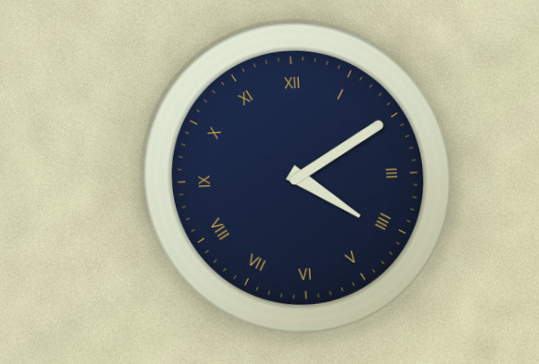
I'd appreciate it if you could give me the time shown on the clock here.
4:10
